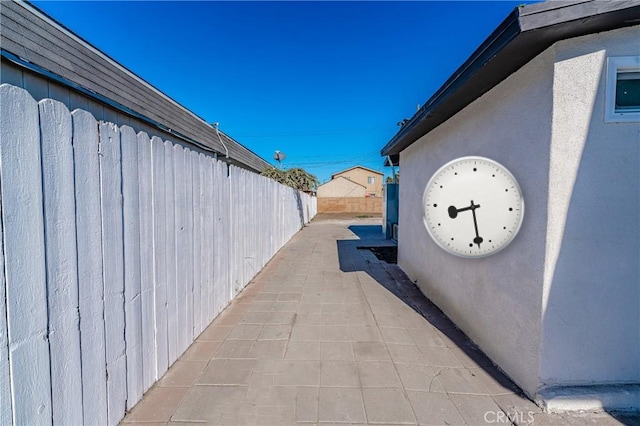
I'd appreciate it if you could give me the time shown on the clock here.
8:28
